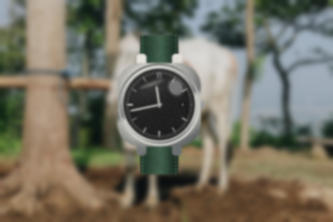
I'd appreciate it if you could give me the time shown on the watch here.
11:43
